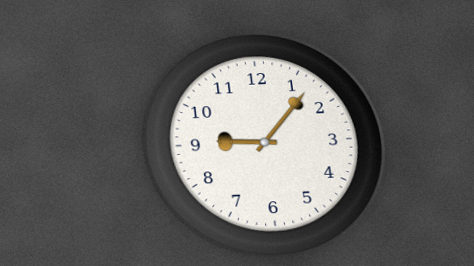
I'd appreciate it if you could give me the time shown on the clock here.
9:07
